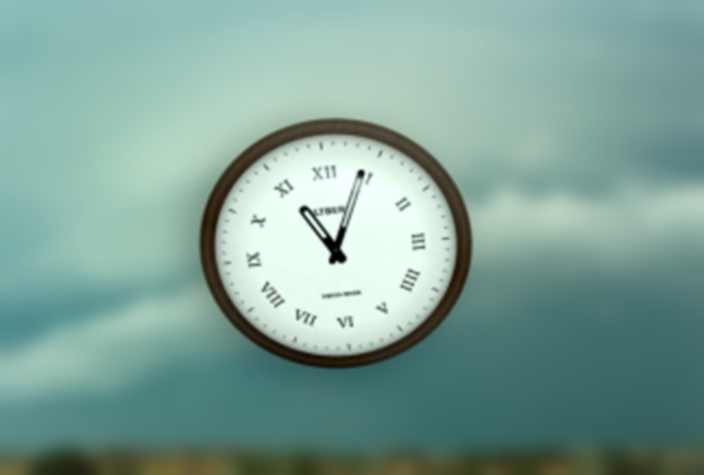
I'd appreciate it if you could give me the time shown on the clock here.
11:04
